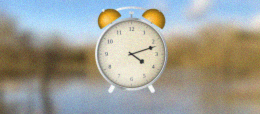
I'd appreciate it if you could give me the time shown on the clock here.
4:12
